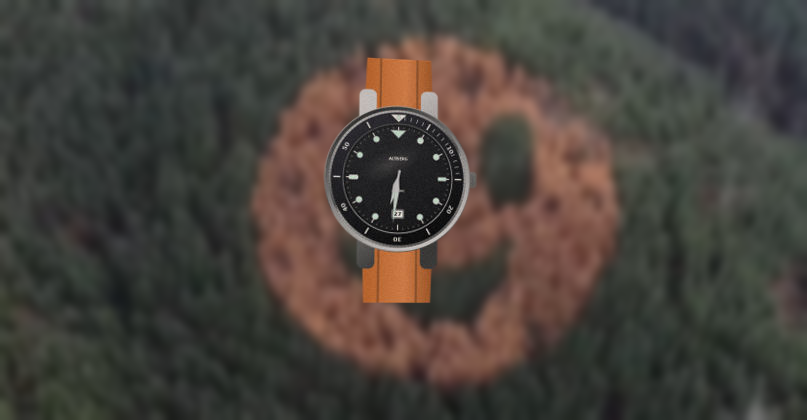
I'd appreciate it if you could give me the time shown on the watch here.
6:31
